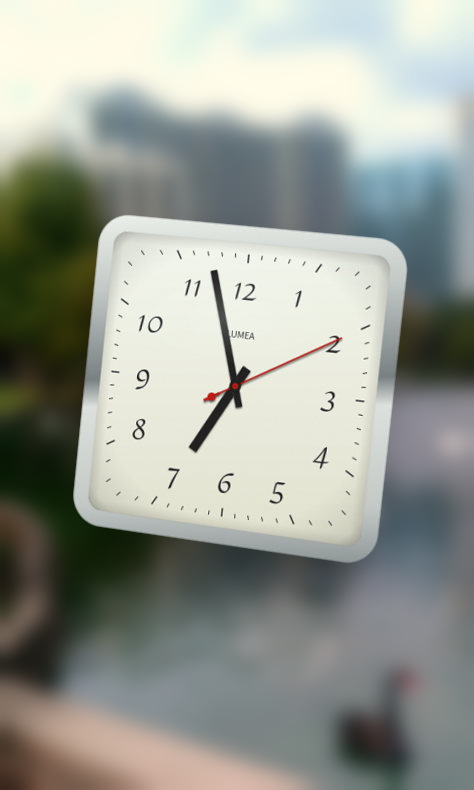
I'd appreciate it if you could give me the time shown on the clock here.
6:57:10
